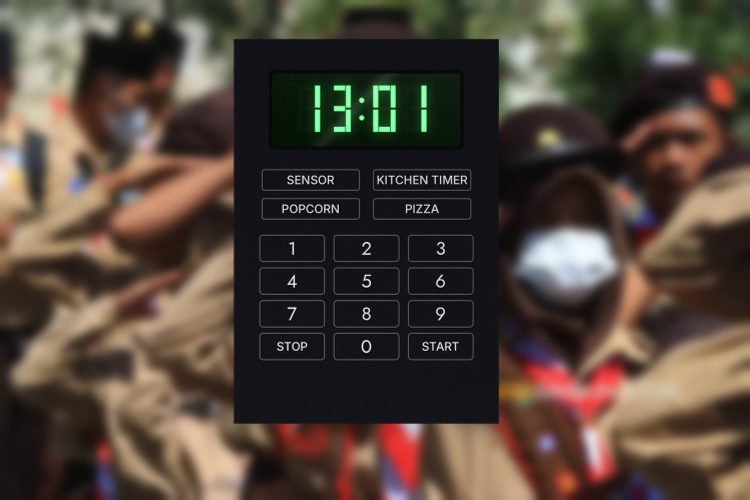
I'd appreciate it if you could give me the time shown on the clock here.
13:01
